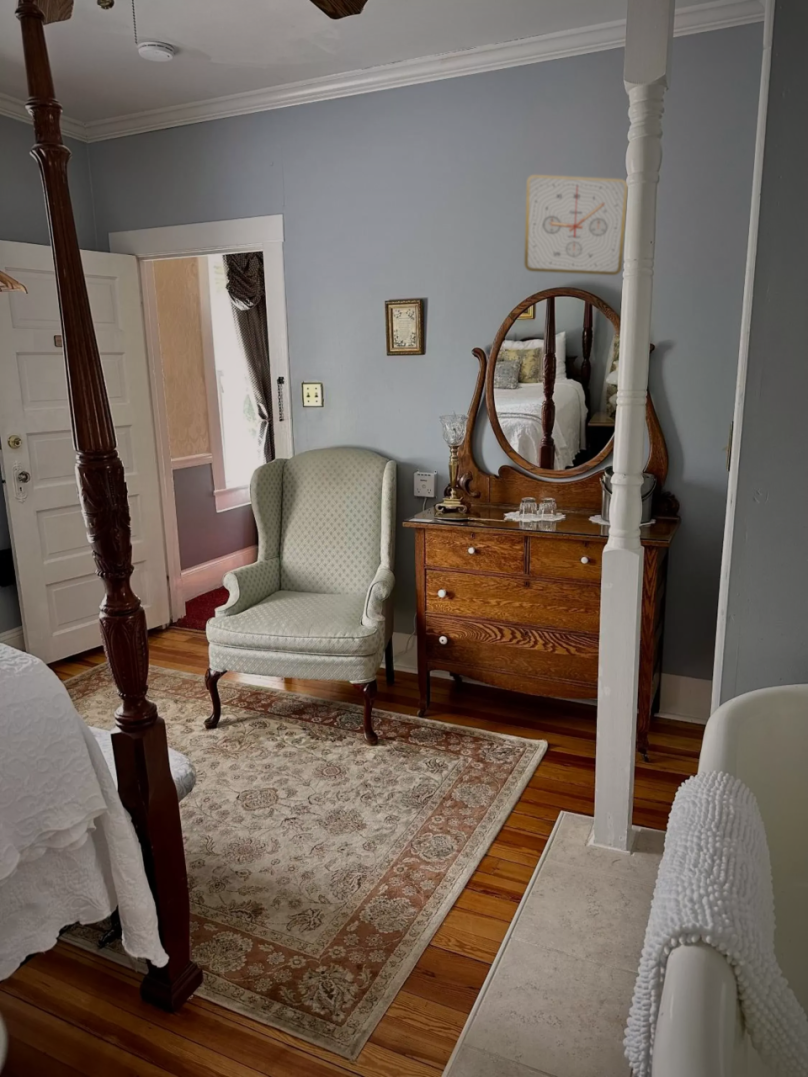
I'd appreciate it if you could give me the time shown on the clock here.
9:08
